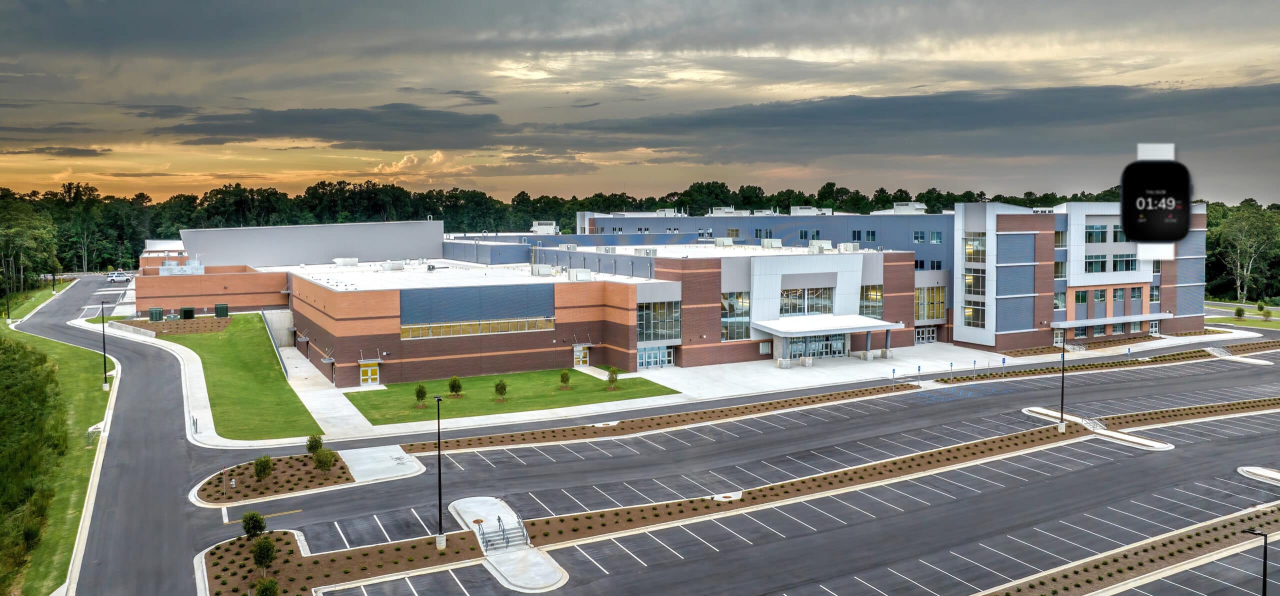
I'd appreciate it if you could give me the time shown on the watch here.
1:49
